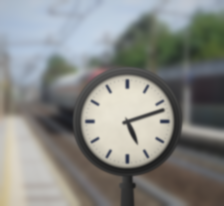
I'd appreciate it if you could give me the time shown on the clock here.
5:12
